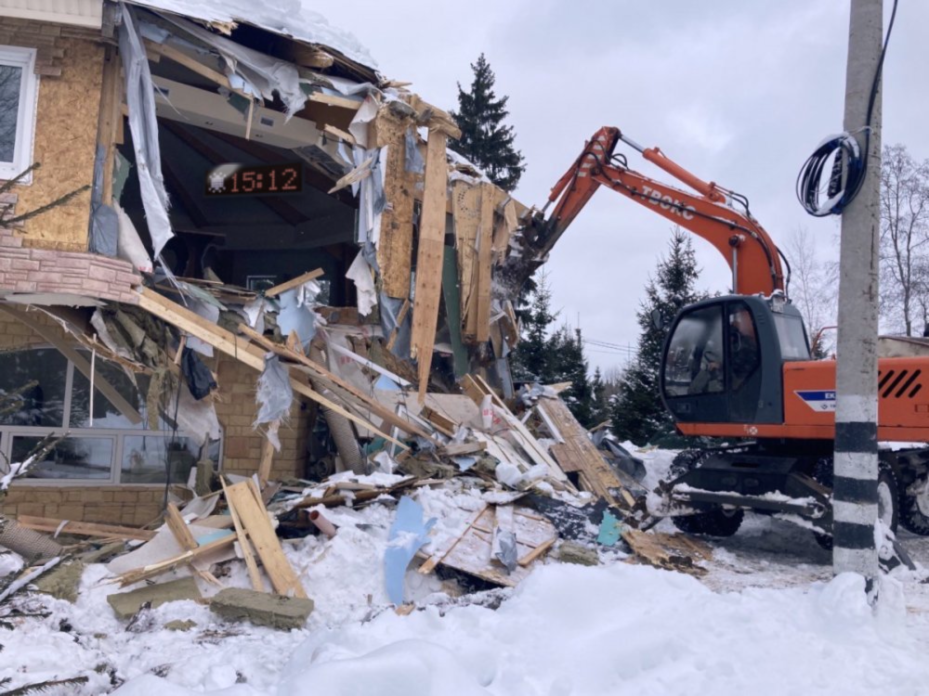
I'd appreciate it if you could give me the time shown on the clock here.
15:12
